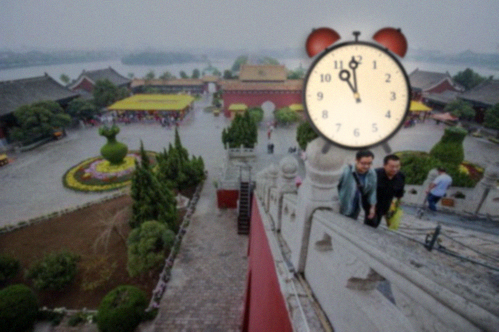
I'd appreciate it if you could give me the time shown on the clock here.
10:59
